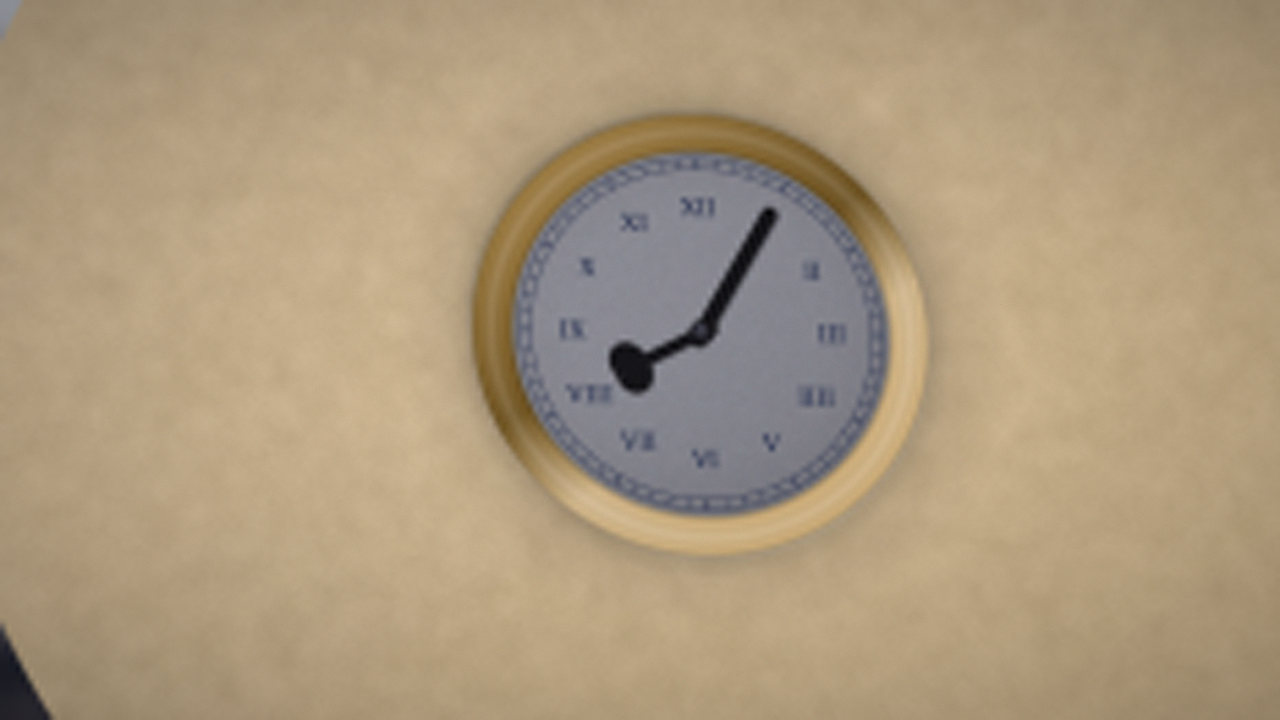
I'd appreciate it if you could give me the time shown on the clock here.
8:05
